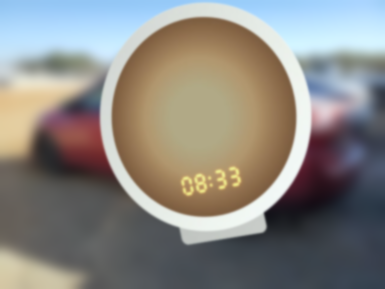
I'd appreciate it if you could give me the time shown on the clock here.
8:33
